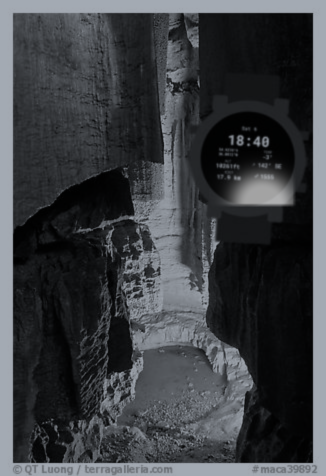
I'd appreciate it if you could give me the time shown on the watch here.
18:40
